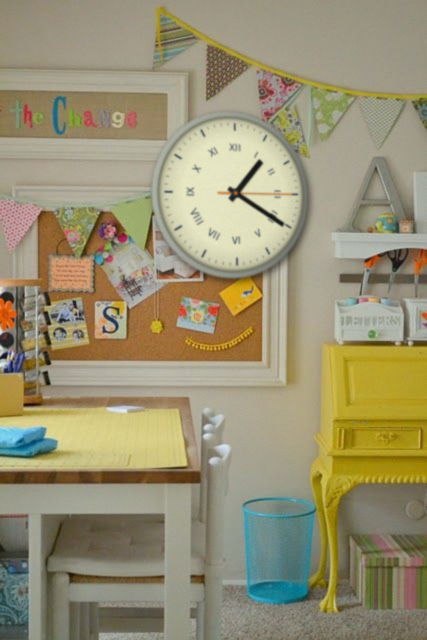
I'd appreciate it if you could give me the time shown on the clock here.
1:20:15
